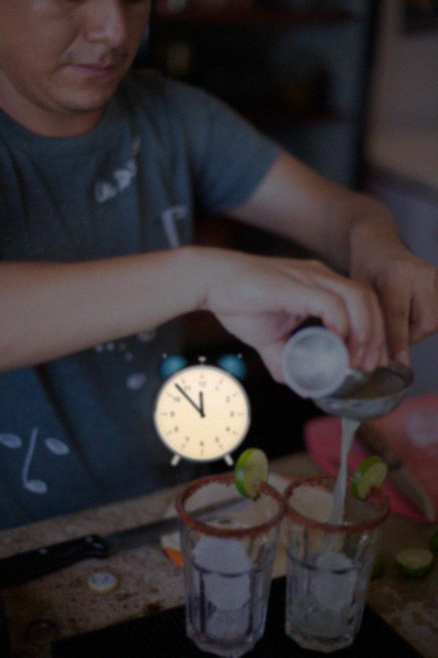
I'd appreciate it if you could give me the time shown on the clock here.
11:53
